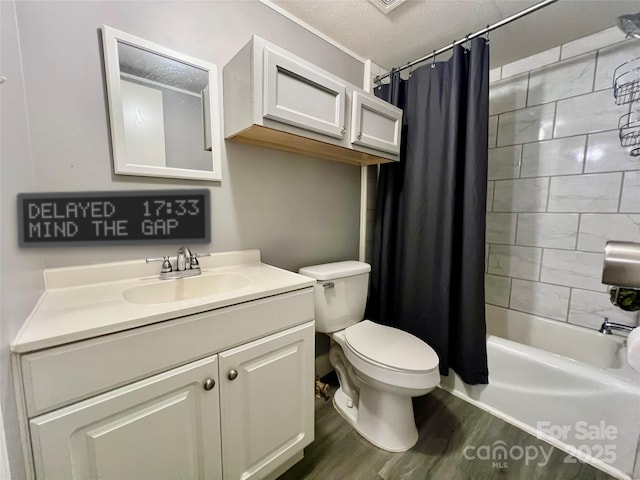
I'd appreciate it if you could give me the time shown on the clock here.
17:33
